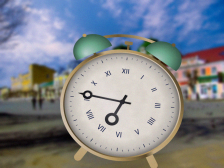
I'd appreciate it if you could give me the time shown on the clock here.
6:46
